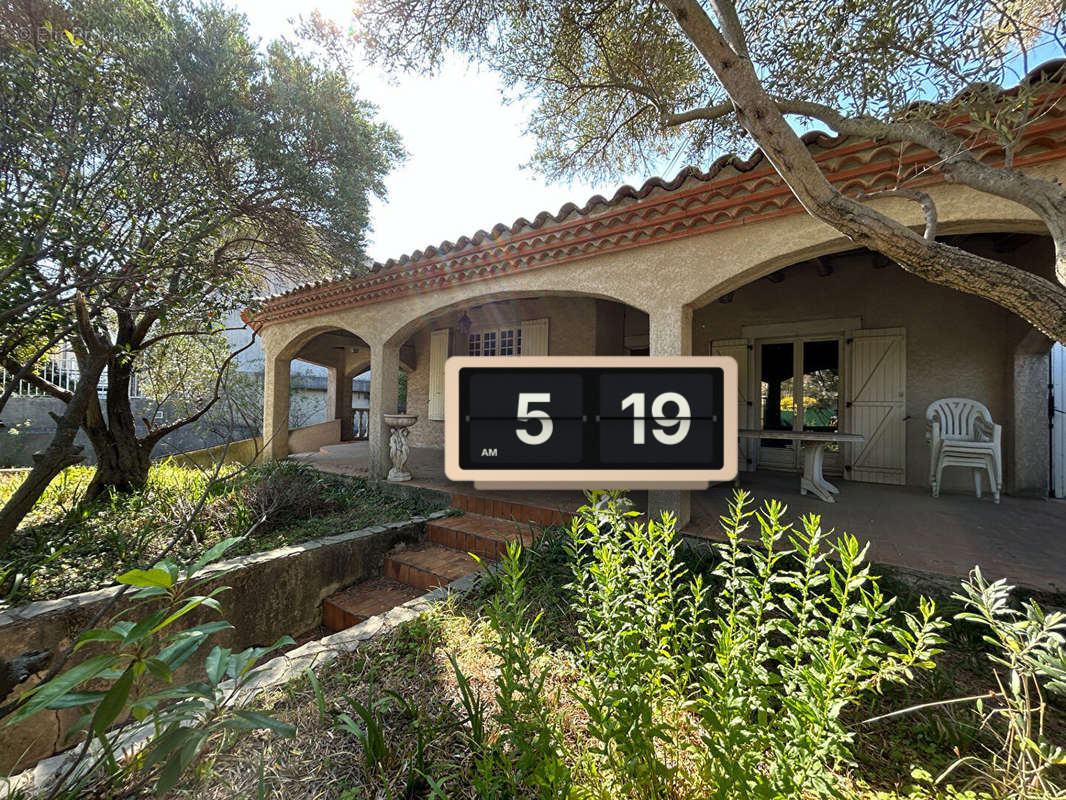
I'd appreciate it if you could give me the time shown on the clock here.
5:19
